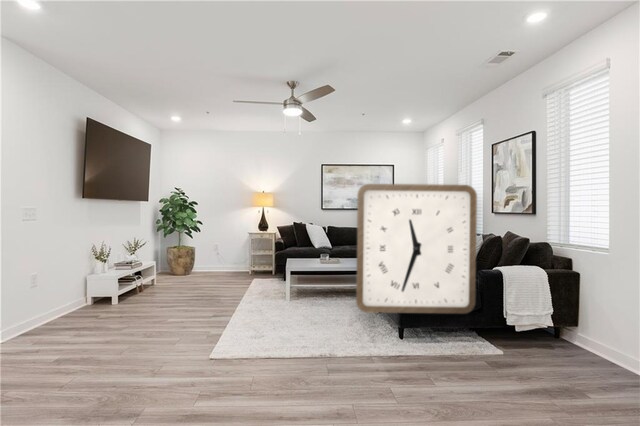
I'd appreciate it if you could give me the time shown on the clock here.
11:33
